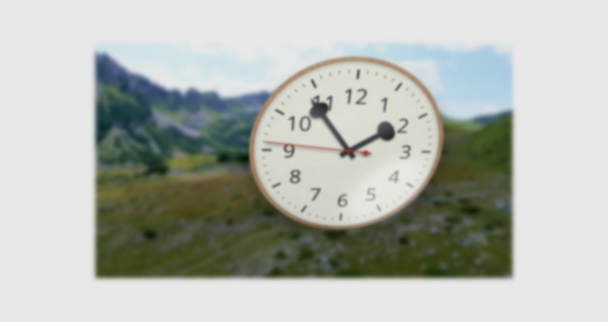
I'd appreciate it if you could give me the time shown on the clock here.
1:53:46
